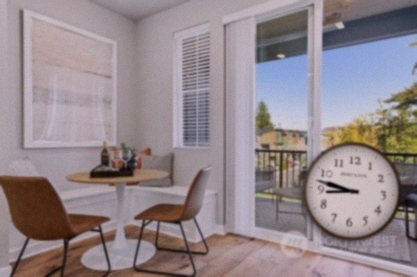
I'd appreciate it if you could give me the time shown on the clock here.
8:47
